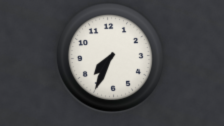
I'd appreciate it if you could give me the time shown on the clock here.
7:35
